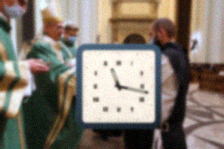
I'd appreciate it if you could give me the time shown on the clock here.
11:17
